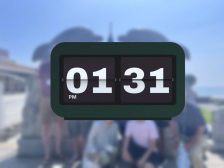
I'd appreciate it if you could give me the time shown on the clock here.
1:31
